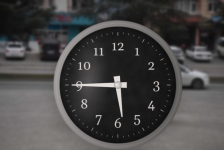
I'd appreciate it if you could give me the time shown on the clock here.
5:45
